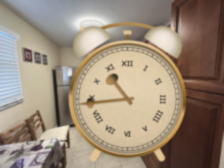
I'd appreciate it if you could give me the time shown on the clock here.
10:44
